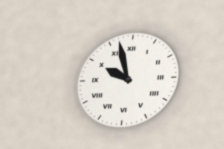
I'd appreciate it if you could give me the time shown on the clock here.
9:57
